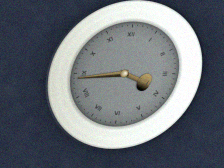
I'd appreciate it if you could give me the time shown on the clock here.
3:44
